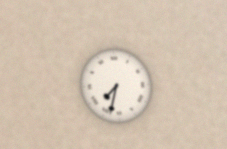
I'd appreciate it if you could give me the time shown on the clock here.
7:33
